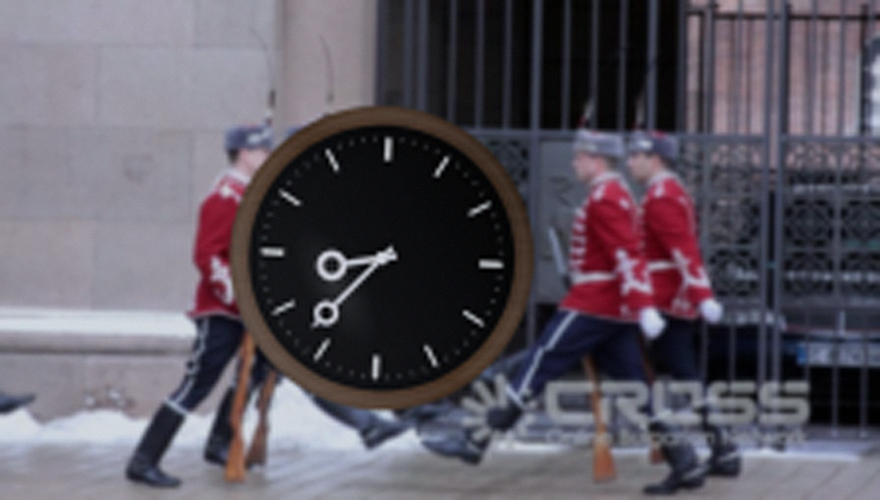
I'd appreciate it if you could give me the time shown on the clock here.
8:37
